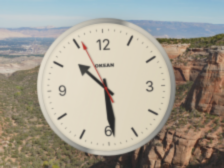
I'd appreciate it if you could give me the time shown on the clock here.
10:28:56
